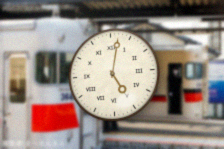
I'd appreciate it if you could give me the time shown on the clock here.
5:02
